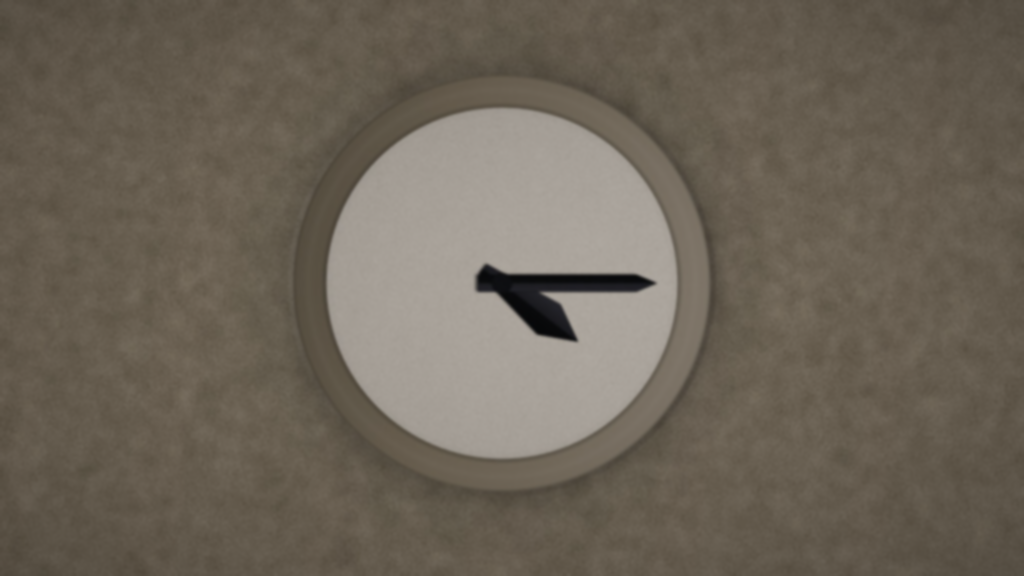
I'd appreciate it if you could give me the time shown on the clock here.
4:15
